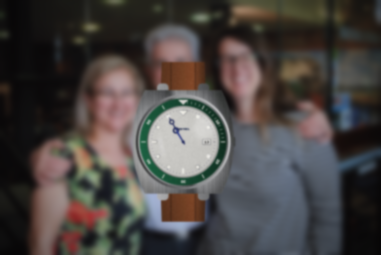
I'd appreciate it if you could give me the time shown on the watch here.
10:55
